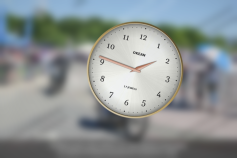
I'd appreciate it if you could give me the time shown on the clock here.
1:46
